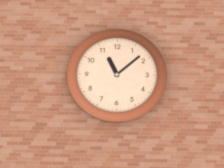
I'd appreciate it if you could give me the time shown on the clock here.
11:08
